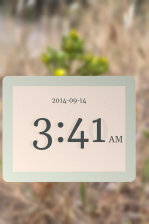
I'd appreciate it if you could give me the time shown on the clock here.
3:41
